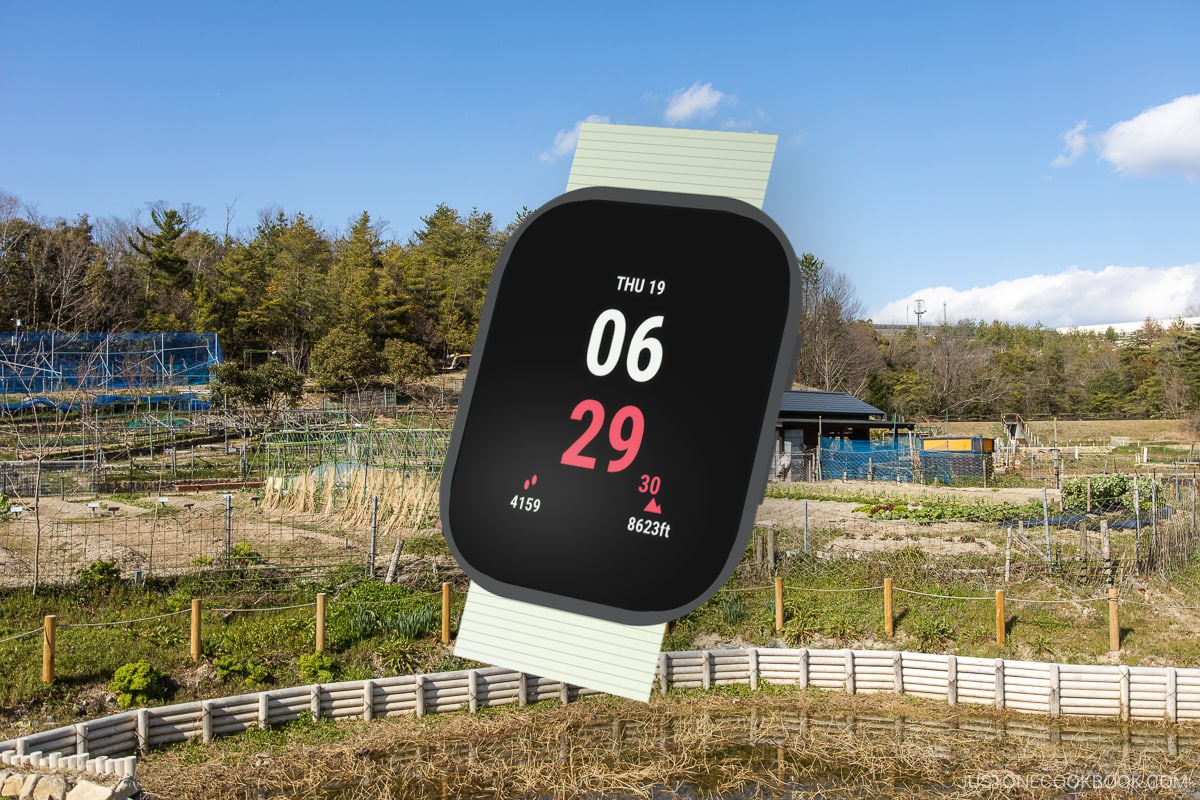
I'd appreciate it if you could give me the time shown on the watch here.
6:29:30
